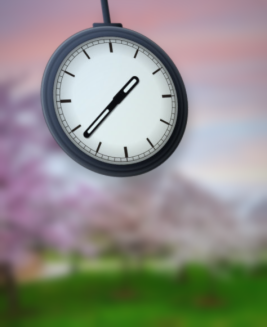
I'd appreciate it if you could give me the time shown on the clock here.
1:38
